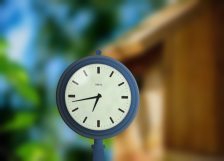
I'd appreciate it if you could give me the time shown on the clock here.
6:43
